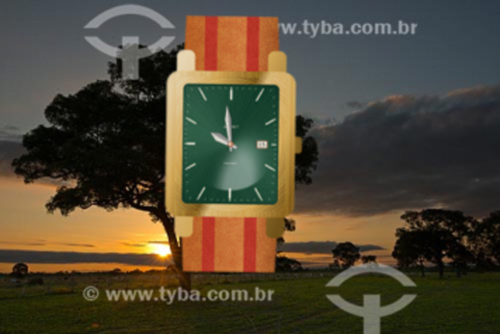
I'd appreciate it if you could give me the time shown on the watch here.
9:59
